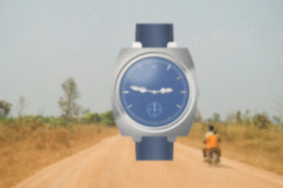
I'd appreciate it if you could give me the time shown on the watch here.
2:47
